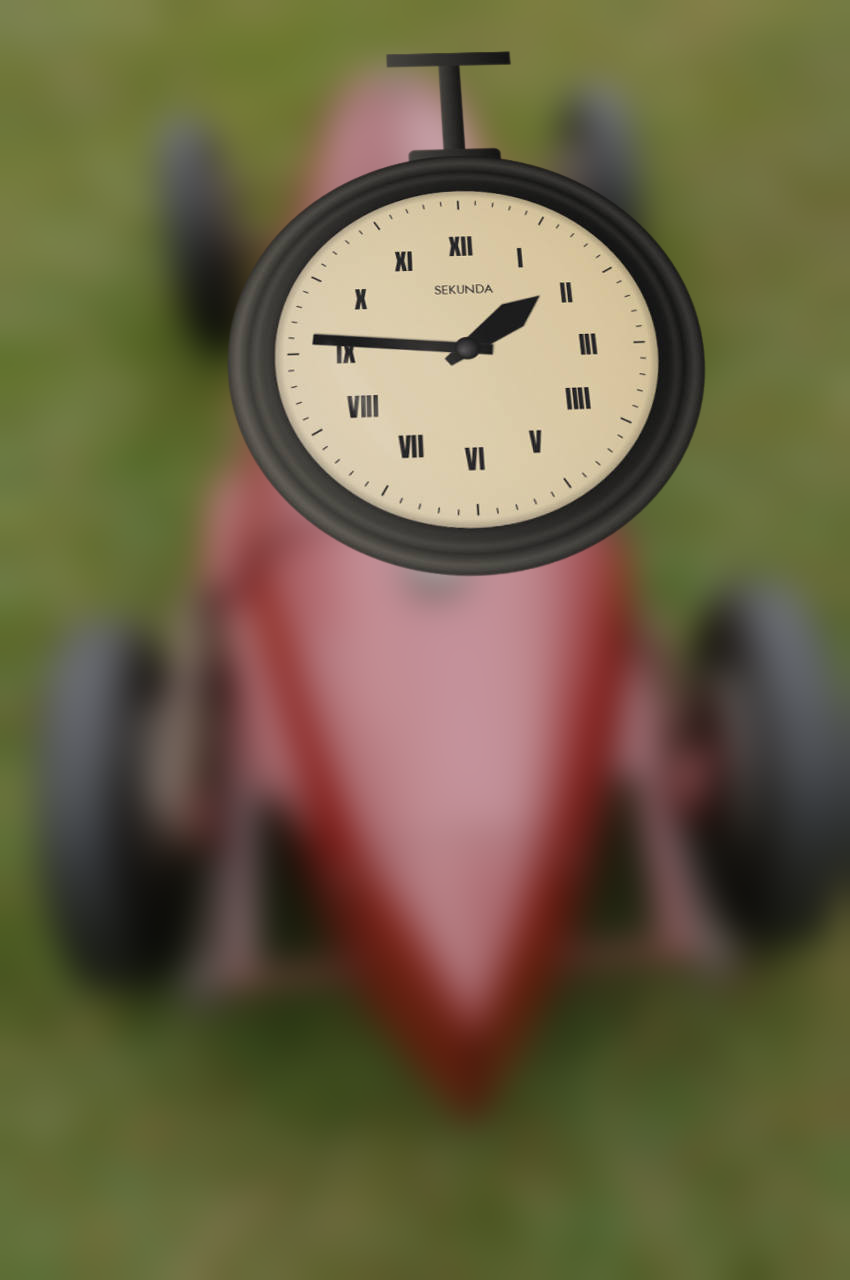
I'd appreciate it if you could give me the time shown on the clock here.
1:46
